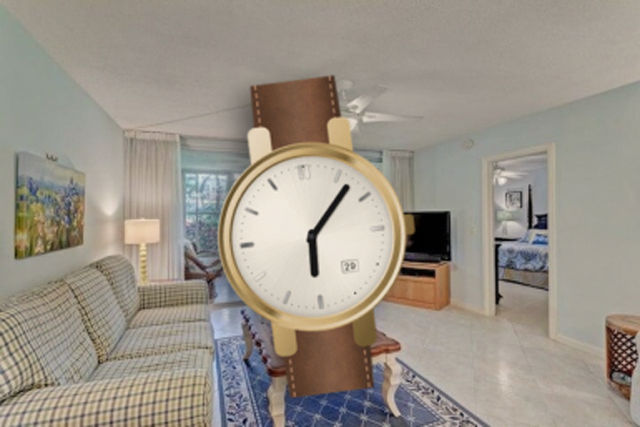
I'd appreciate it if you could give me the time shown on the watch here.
6:07
